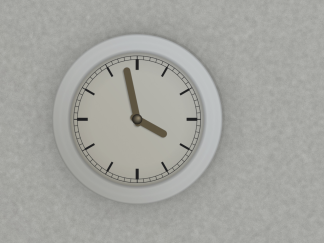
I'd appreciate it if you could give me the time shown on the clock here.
3:58
